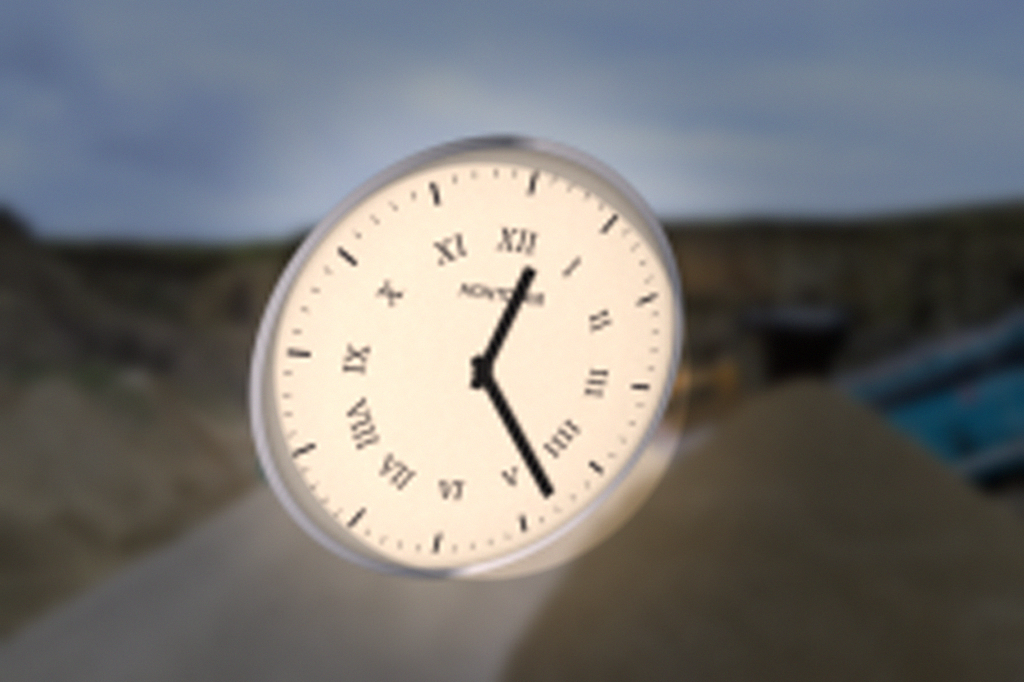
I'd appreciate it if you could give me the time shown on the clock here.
12:23
